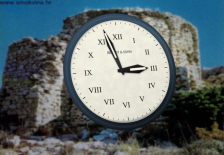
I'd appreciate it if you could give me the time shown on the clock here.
2:57
